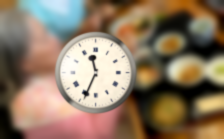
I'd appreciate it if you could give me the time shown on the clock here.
11:34
